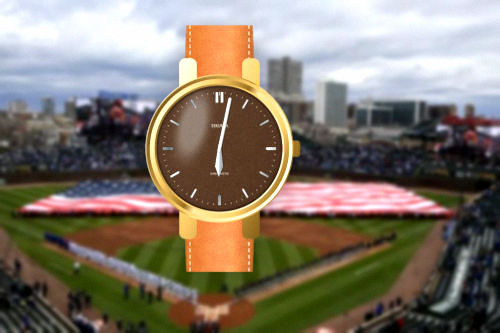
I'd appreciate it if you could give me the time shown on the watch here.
6:02
